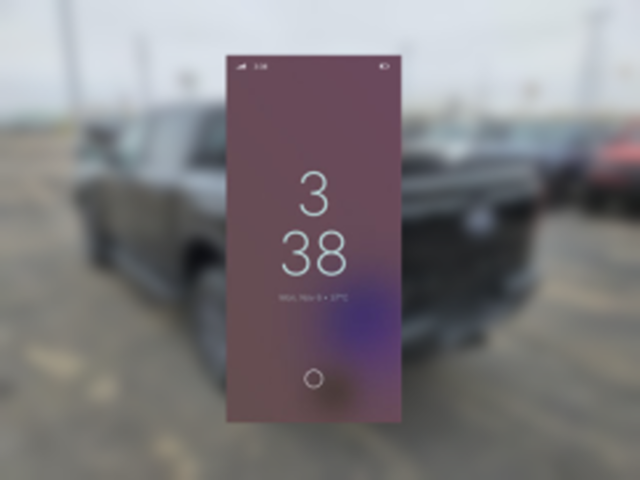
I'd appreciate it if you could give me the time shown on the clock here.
3:38
